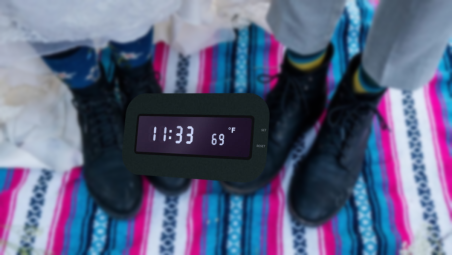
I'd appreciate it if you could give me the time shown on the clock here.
11:33
